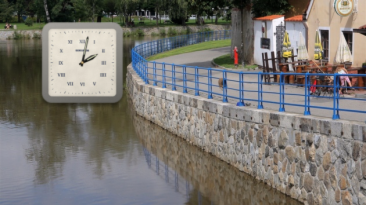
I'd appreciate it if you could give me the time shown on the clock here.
2:02
